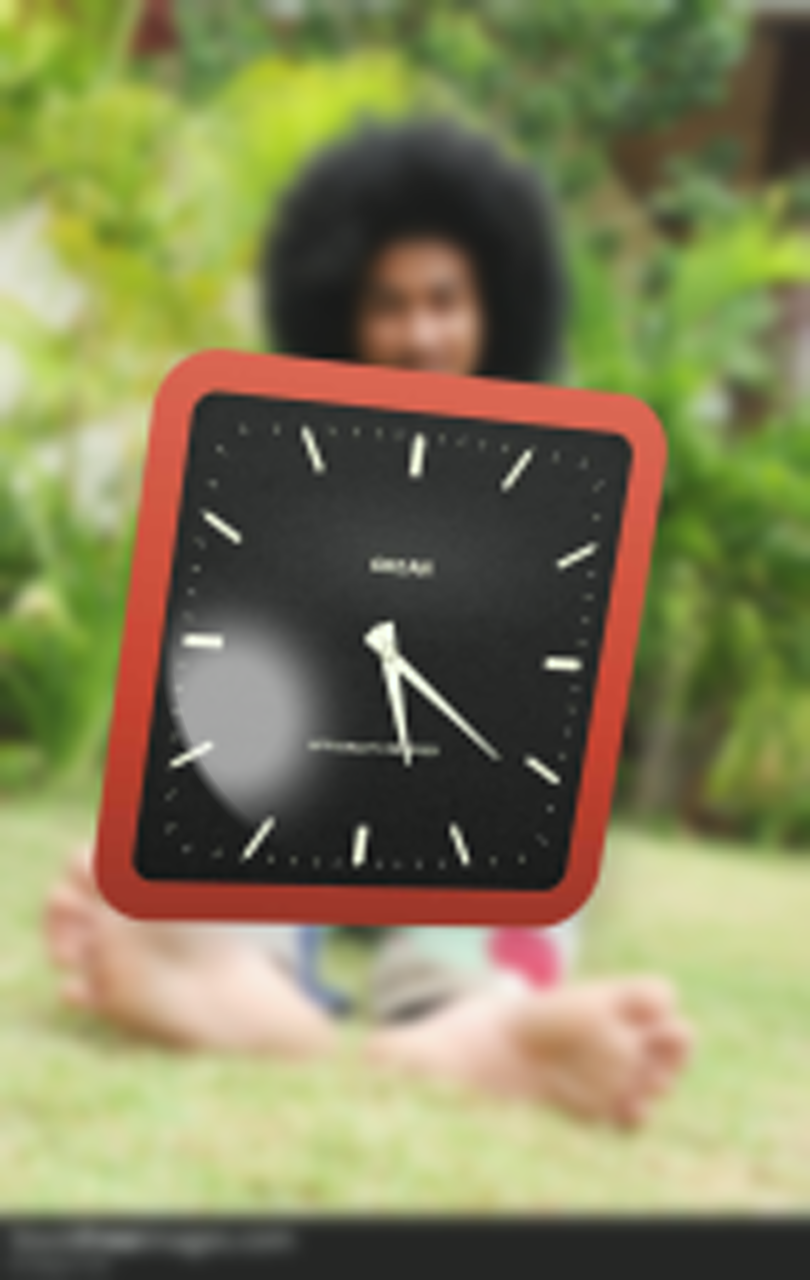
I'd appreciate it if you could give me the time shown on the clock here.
5:21
